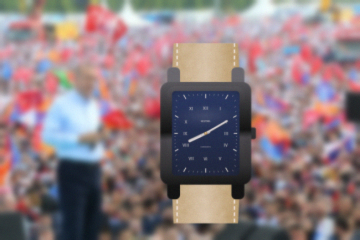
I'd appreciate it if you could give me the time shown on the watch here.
8:10
